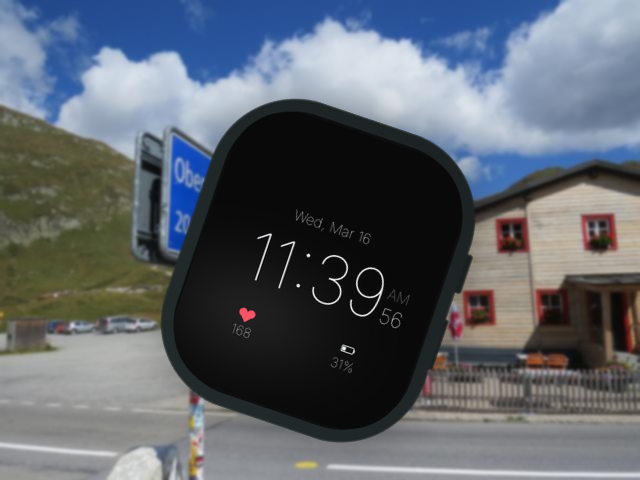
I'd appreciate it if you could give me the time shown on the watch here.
11:39:56
